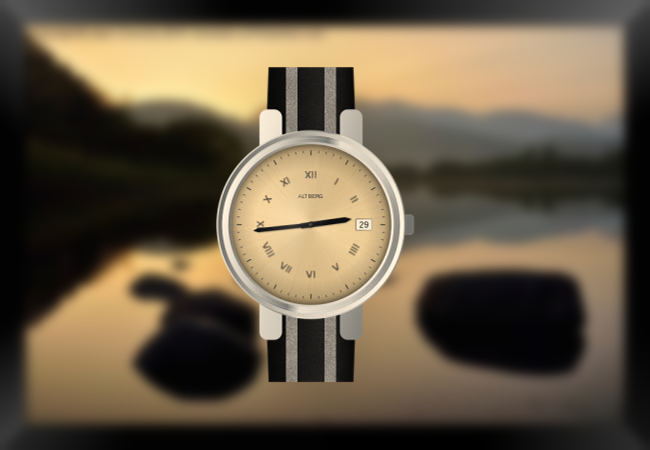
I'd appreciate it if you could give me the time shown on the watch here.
2:44
